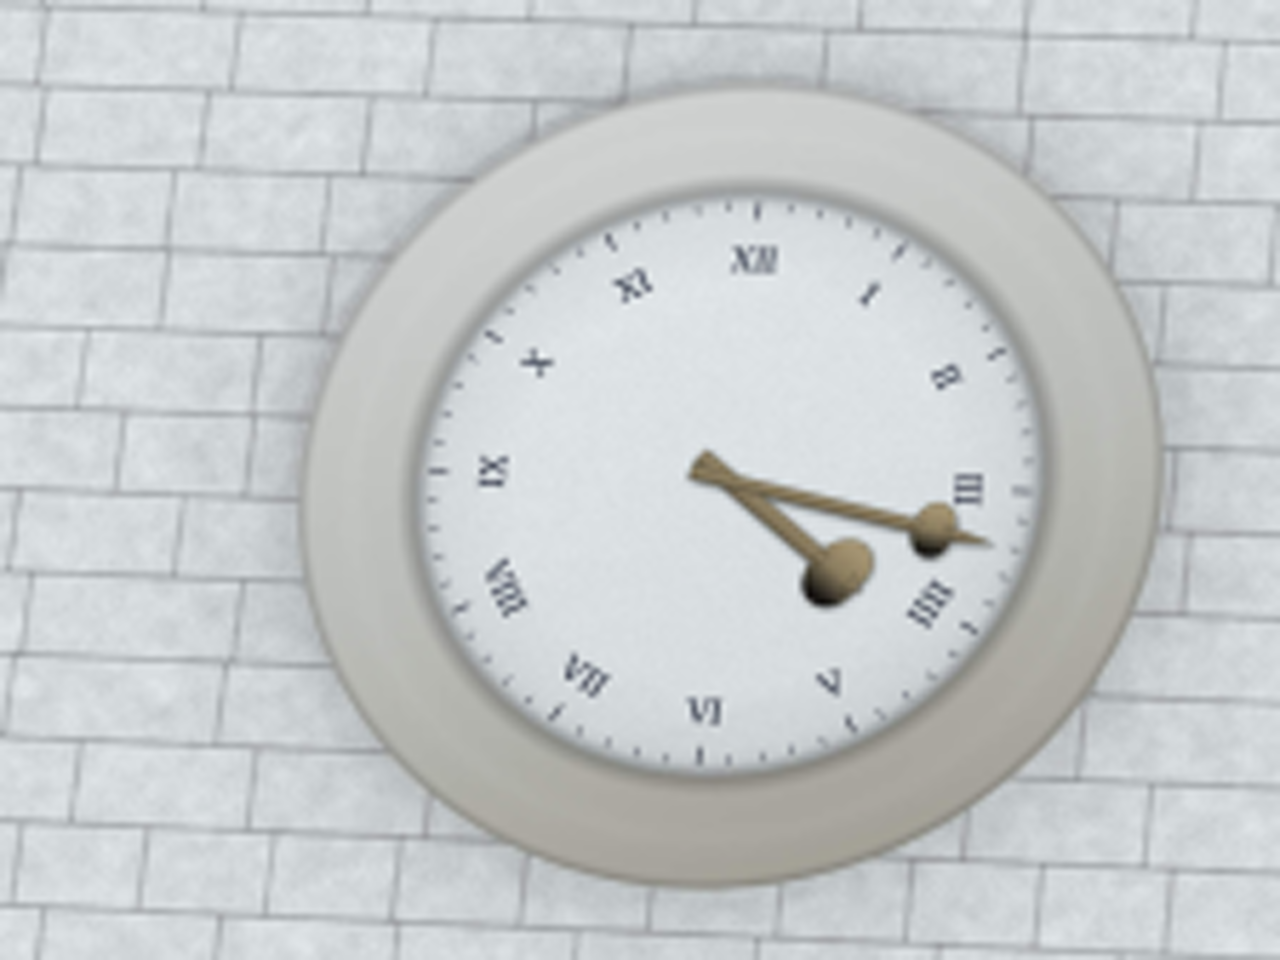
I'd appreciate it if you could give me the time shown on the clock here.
4:17
